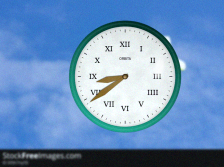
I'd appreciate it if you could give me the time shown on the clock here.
8:39
